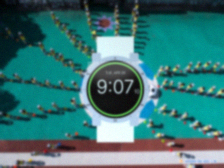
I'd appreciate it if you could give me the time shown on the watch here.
9:07
